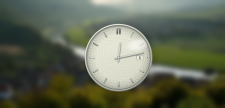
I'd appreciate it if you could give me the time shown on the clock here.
12:13
